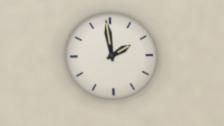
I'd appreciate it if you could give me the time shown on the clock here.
1:59
